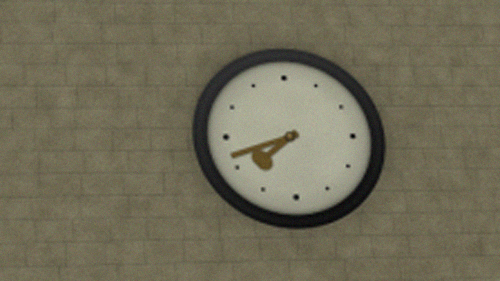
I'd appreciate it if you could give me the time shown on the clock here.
7:42
